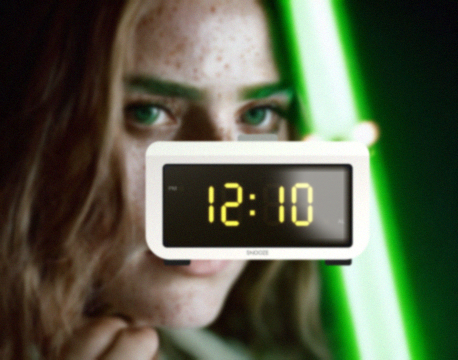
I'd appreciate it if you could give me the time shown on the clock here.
12:10
